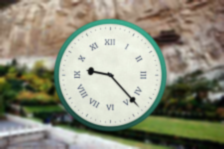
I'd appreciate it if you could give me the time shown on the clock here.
9:23
